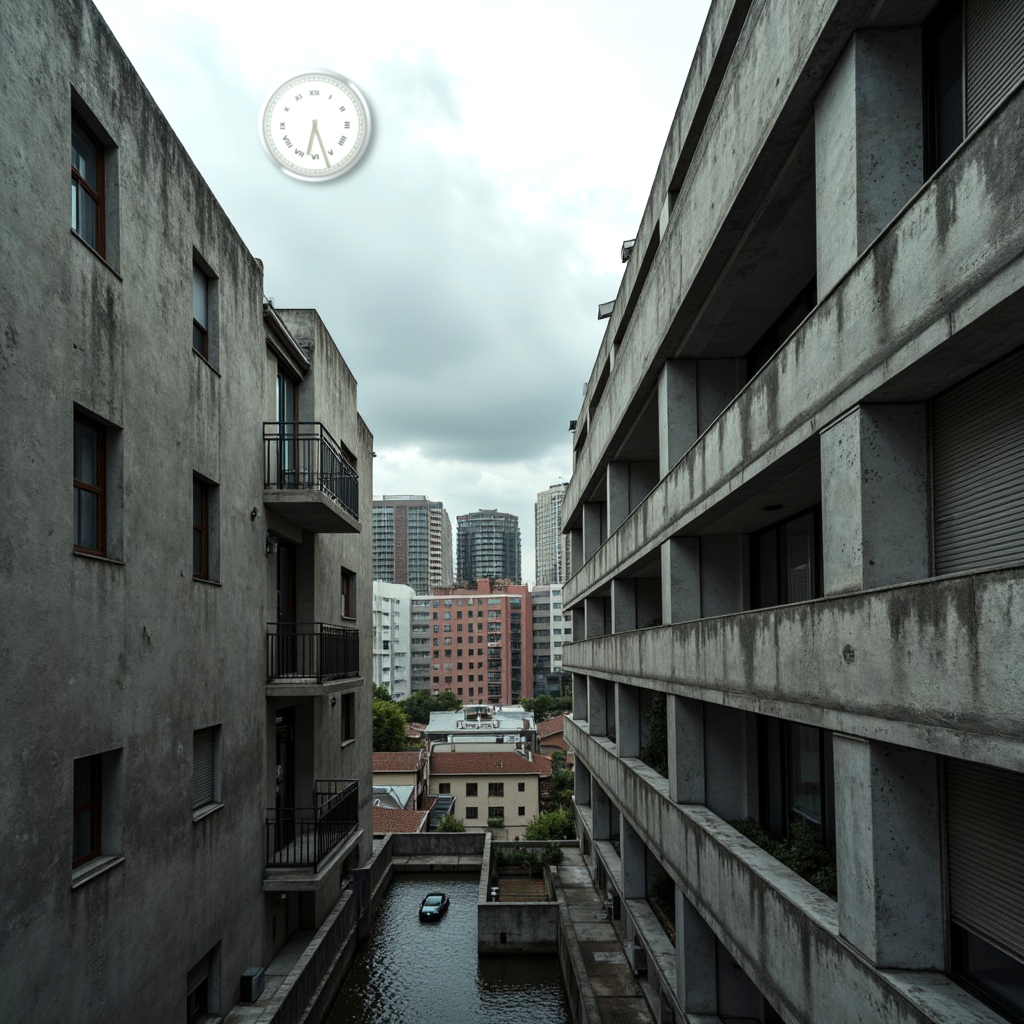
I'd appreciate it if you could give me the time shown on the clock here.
6:27
